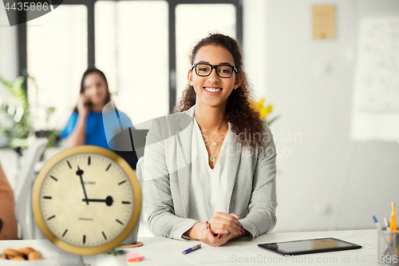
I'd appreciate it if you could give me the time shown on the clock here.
2:57
